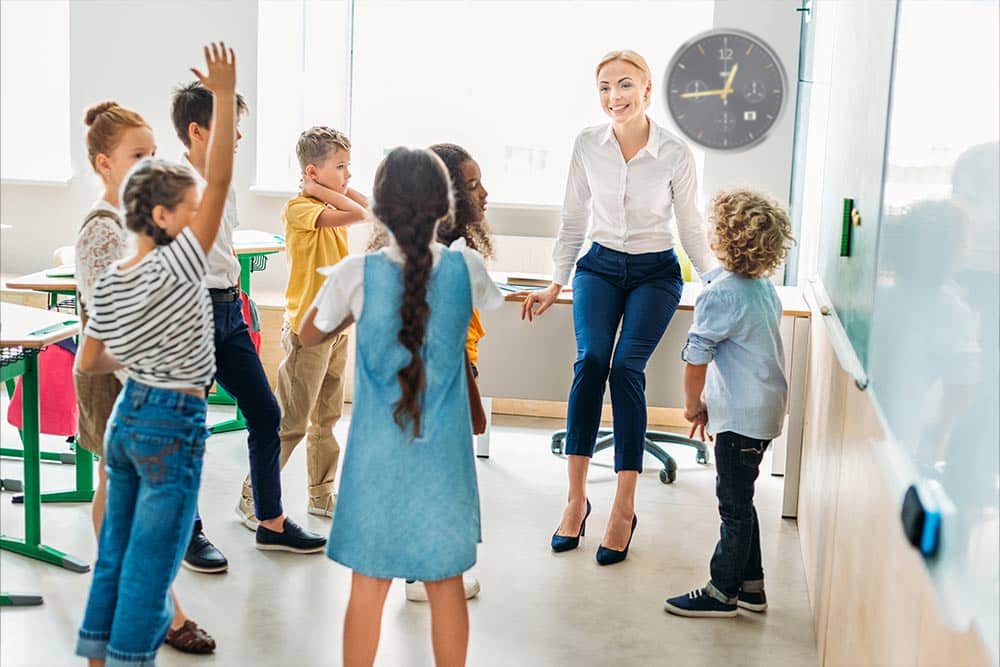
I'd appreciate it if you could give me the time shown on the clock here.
12:44
